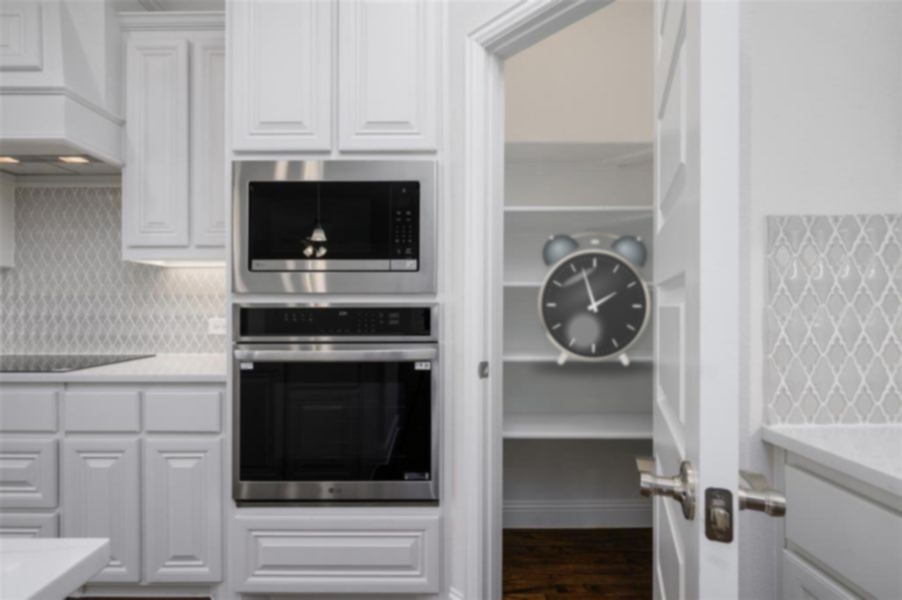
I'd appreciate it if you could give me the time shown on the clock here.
1:57
